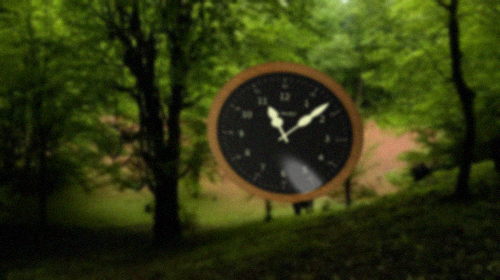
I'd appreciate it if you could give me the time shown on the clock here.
11:08
